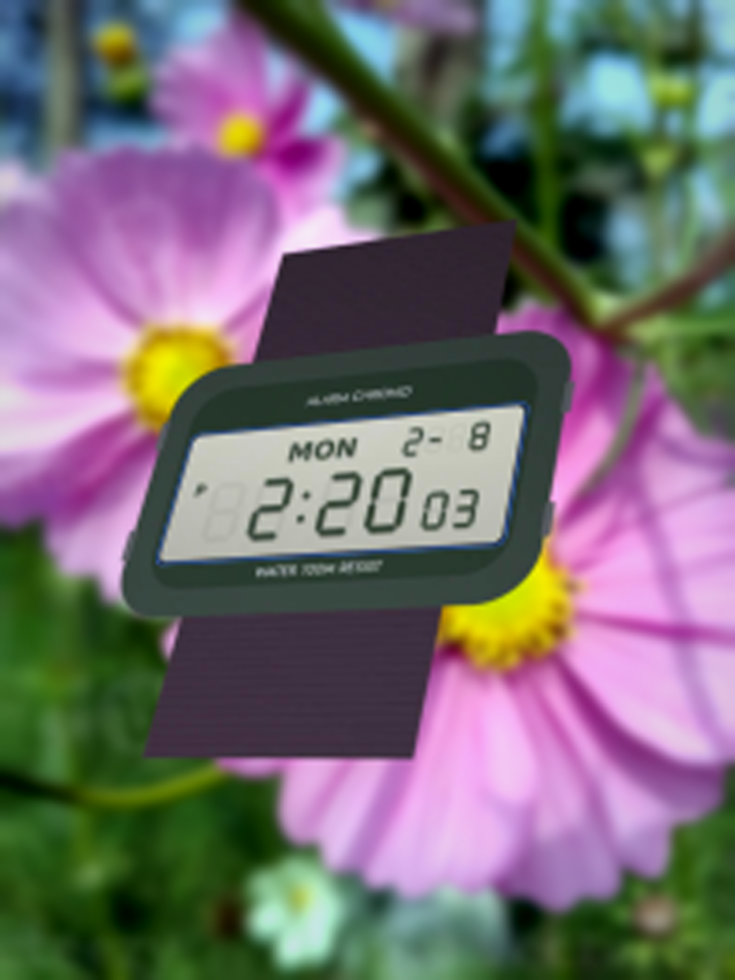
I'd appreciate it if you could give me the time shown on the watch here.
2:20:03
